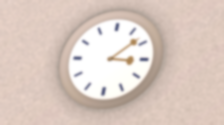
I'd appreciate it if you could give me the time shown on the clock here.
3:08
